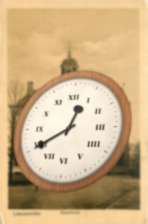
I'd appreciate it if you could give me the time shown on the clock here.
12:40
